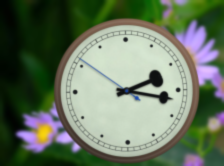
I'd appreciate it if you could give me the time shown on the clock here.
2:16:51
